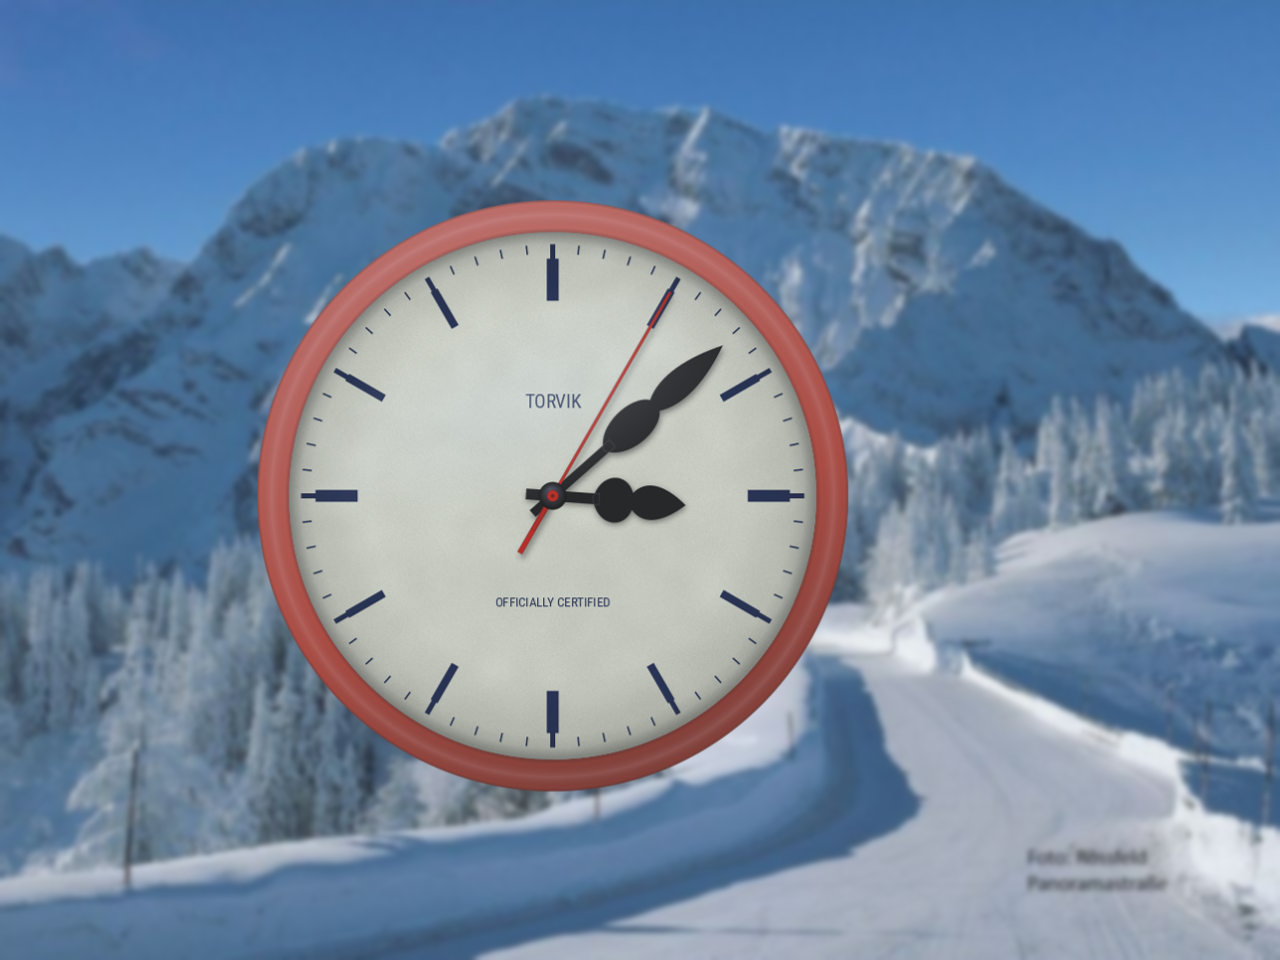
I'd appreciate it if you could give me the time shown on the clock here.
3:08:05
